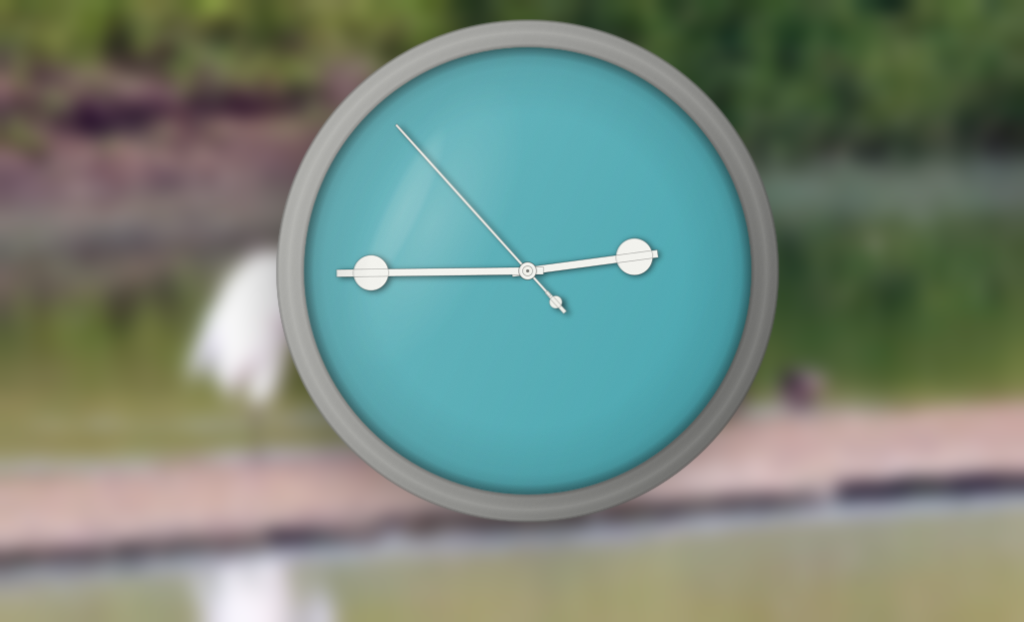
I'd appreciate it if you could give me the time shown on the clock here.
2:44:53
